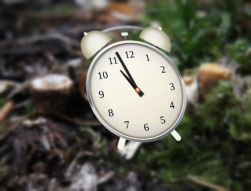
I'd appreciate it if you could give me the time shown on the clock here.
10:57
